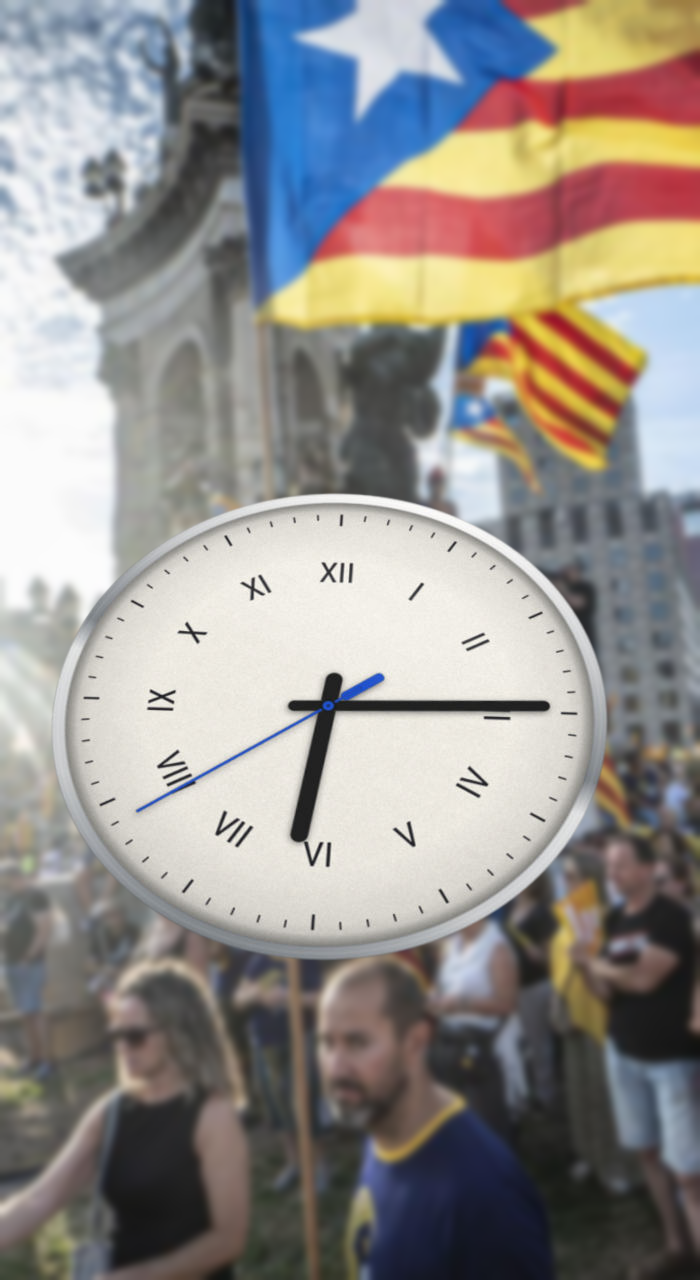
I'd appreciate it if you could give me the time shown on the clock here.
6:14:39
